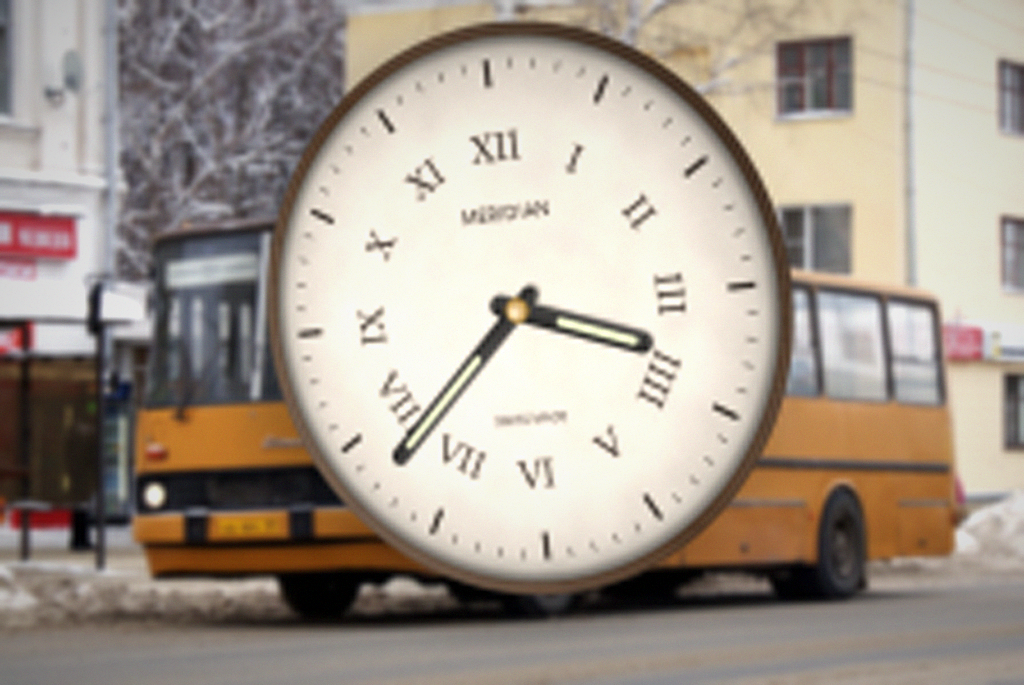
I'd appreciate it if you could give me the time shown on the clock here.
3:38
